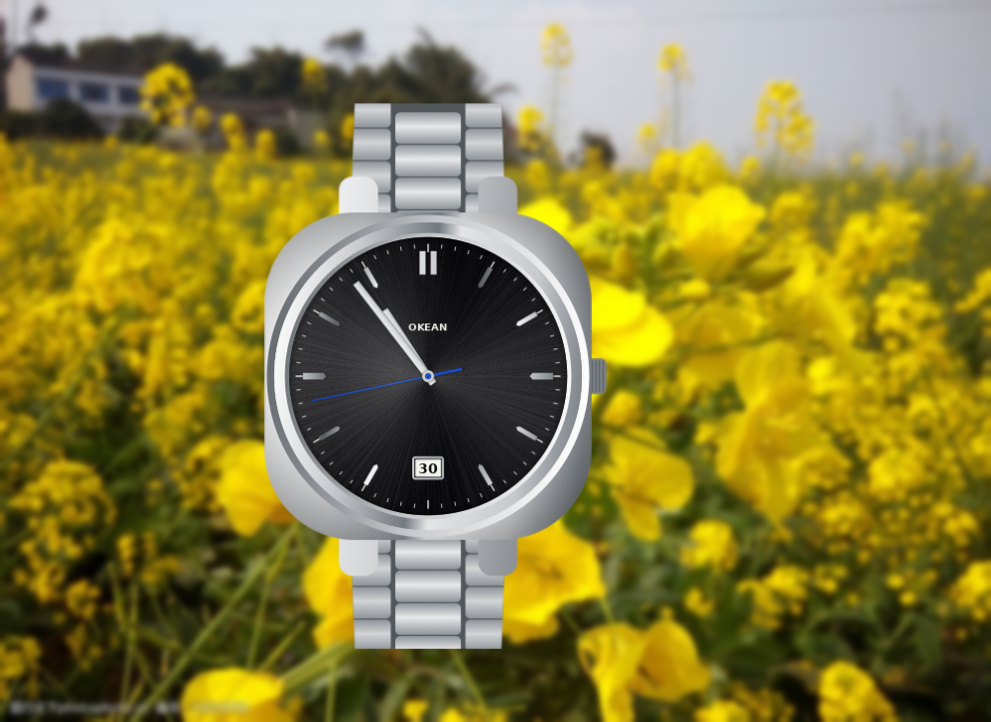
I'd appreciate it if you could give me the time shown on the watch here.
10:53:43
